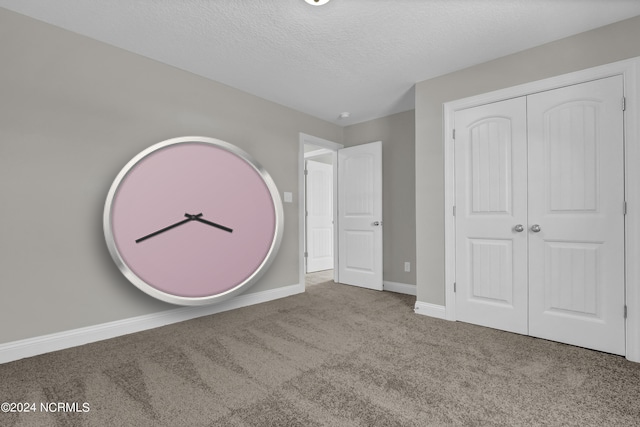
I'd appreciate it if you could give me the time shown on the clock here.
3:41
